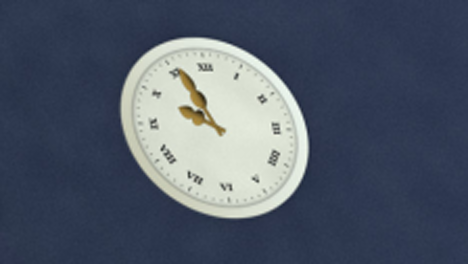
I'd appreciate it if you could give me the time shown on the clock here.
9:56
